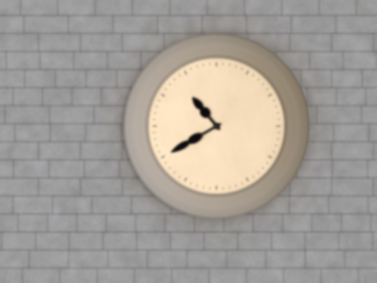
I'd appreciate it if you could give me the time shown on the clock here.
10:40
